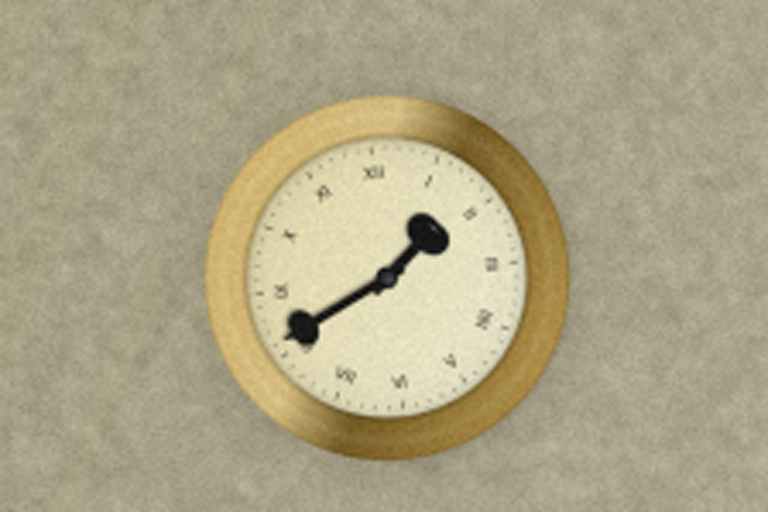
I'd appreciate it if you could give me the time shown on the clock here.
1:41
